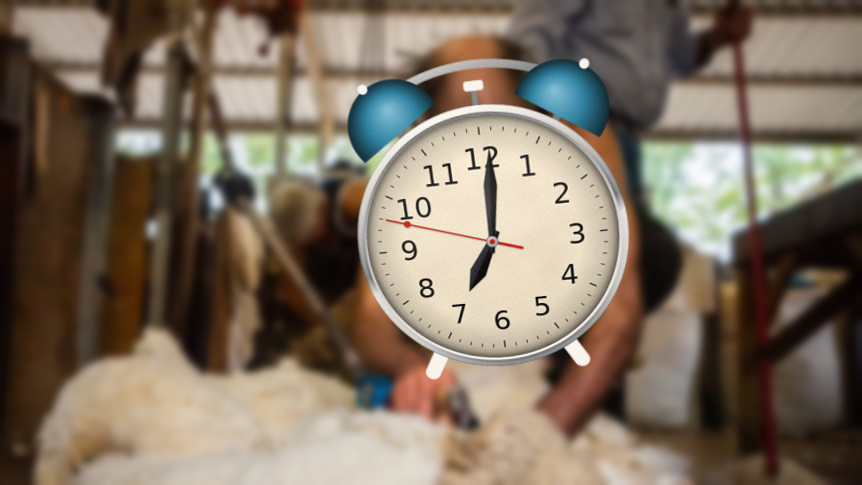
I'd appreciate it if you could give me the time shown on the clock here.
7:00:48
